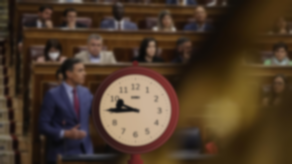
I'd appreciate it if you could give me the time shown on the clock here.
9:45
